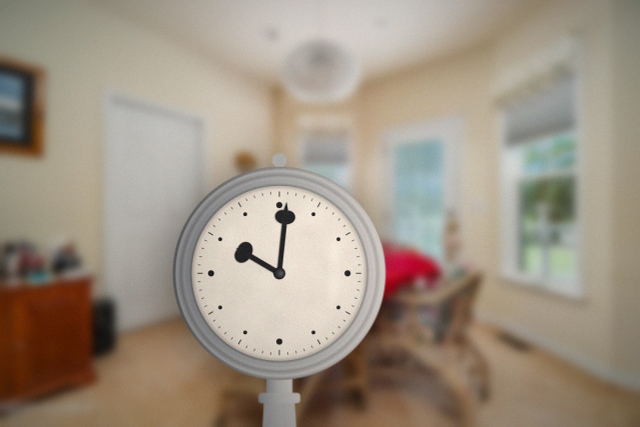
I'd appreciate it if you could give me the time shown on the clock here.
10:01
